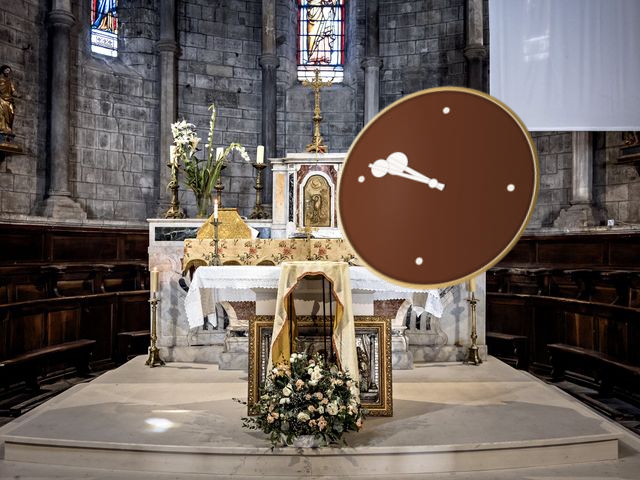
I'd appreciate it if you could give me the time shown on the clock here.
9:47
